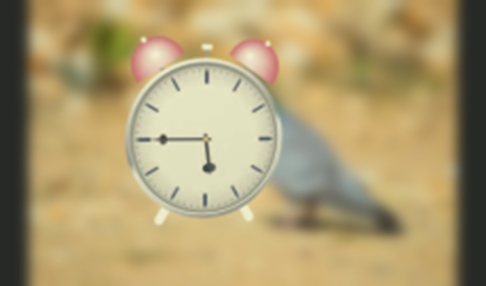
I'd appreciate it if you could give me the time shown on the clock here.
5:45
